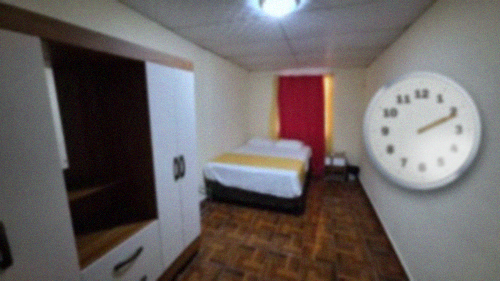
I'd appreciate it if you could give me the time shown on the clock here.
2:11
